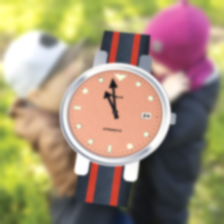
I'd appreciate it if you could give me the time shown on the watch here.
10:58
